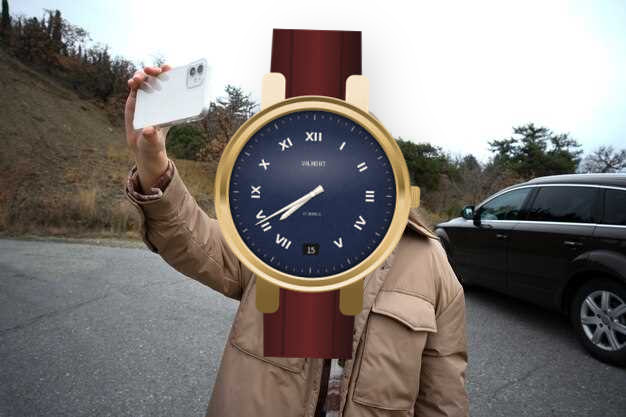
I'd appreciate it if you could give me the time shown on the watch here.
7:40
